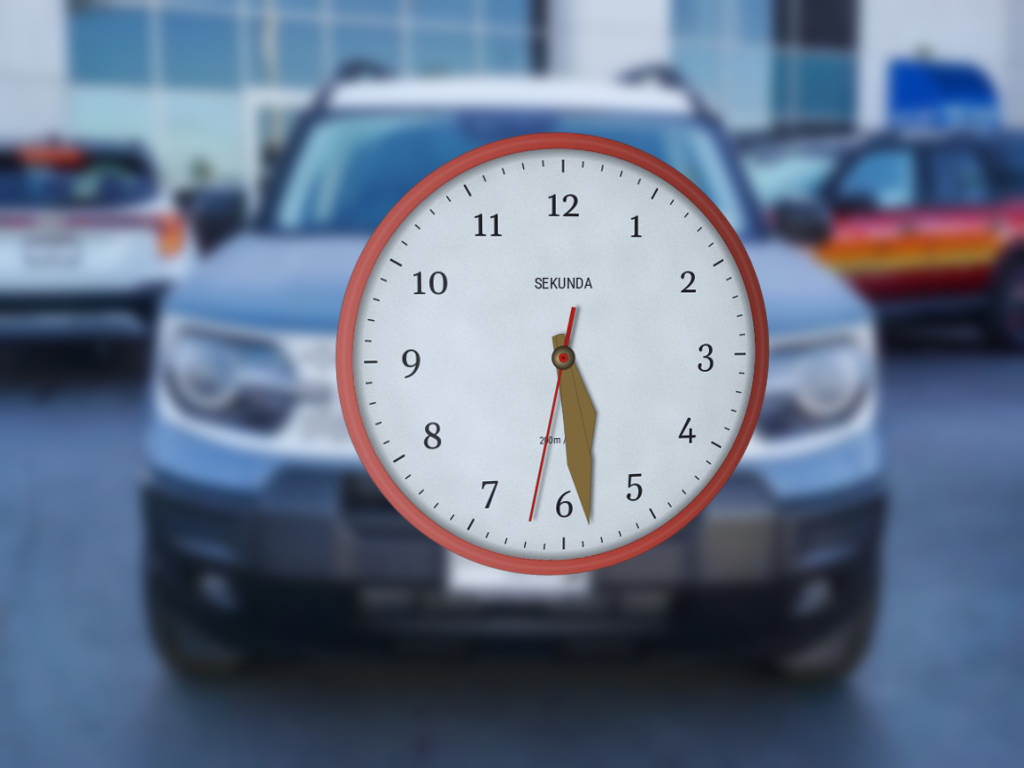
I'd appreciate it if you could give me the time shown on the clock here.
5:28:32
